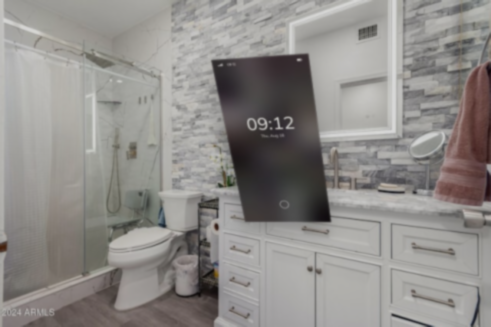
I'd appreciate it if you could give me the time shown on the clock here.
9:12
